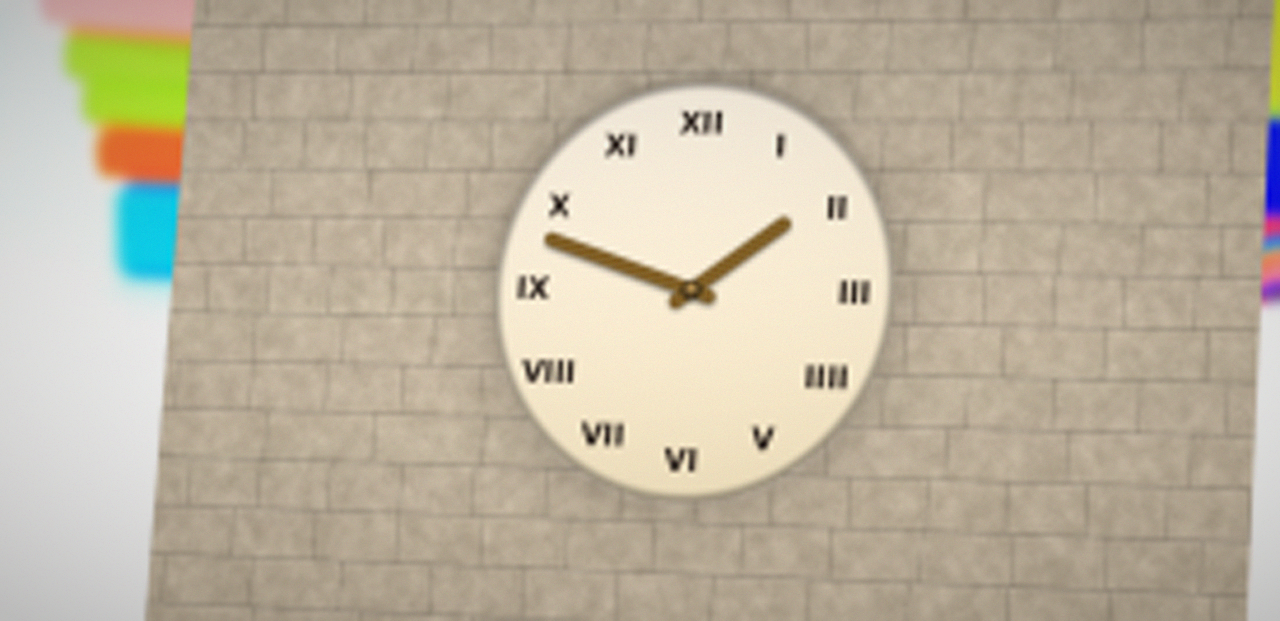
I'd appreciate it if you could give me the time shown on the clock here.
1:48
